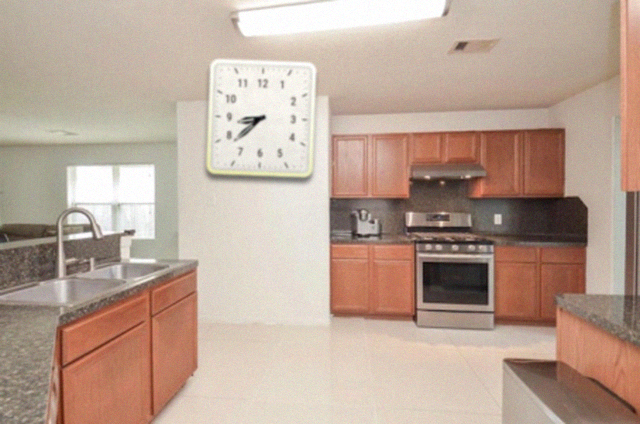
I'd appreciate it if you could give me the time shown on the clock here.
8:38
